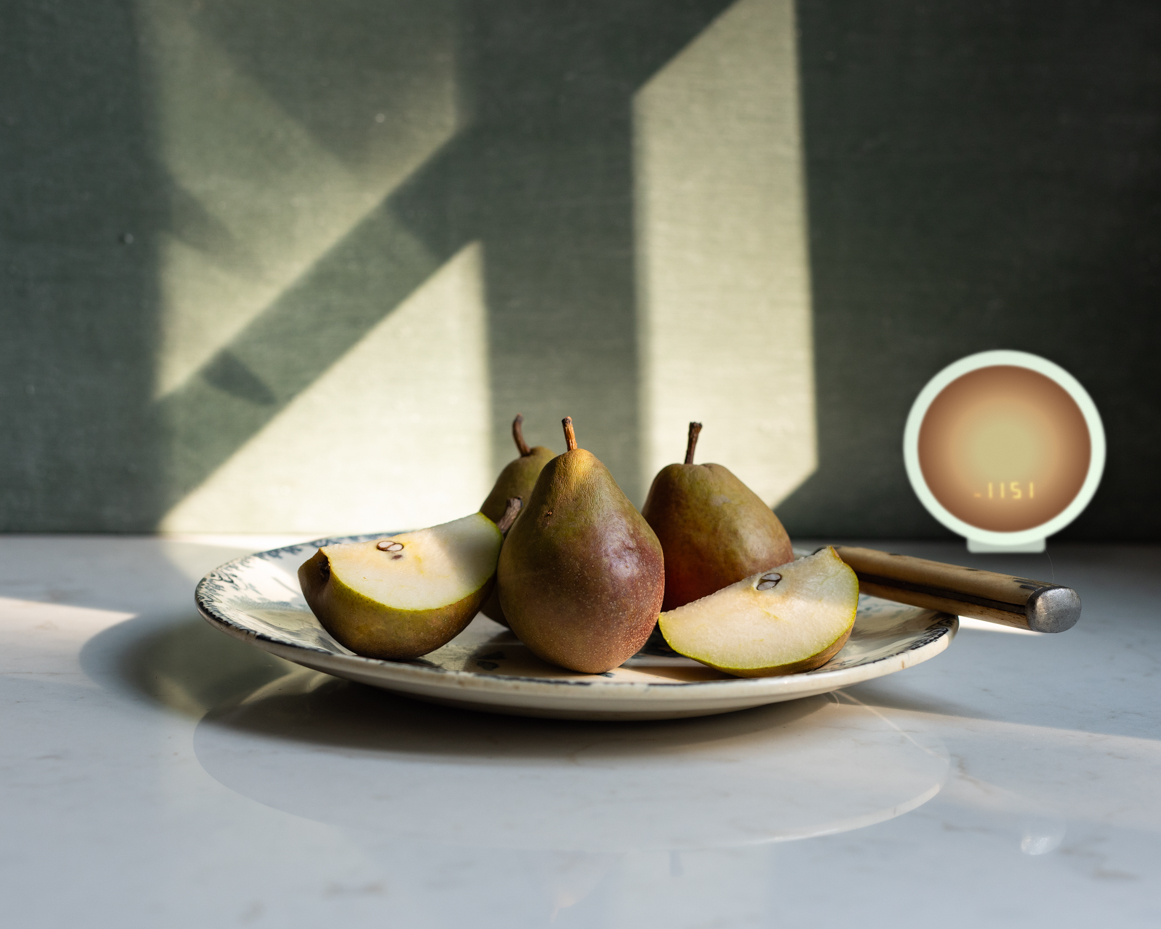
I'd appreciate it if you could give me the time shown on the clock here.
11:51
